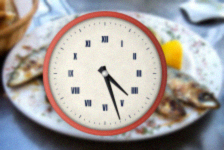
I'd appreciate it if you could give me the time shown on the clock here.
4:27
